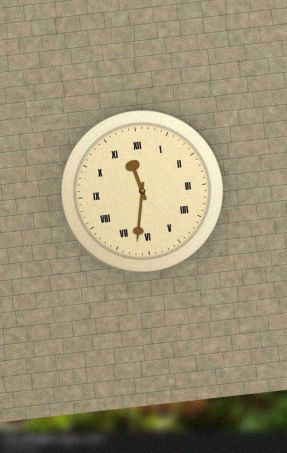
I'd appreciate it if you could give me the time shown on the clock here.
11:32
